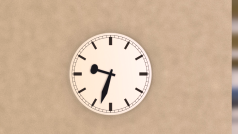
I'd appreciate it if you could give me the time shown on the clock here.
9:33
